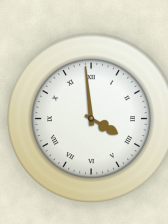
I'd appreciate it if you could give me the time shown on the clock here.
3:59
